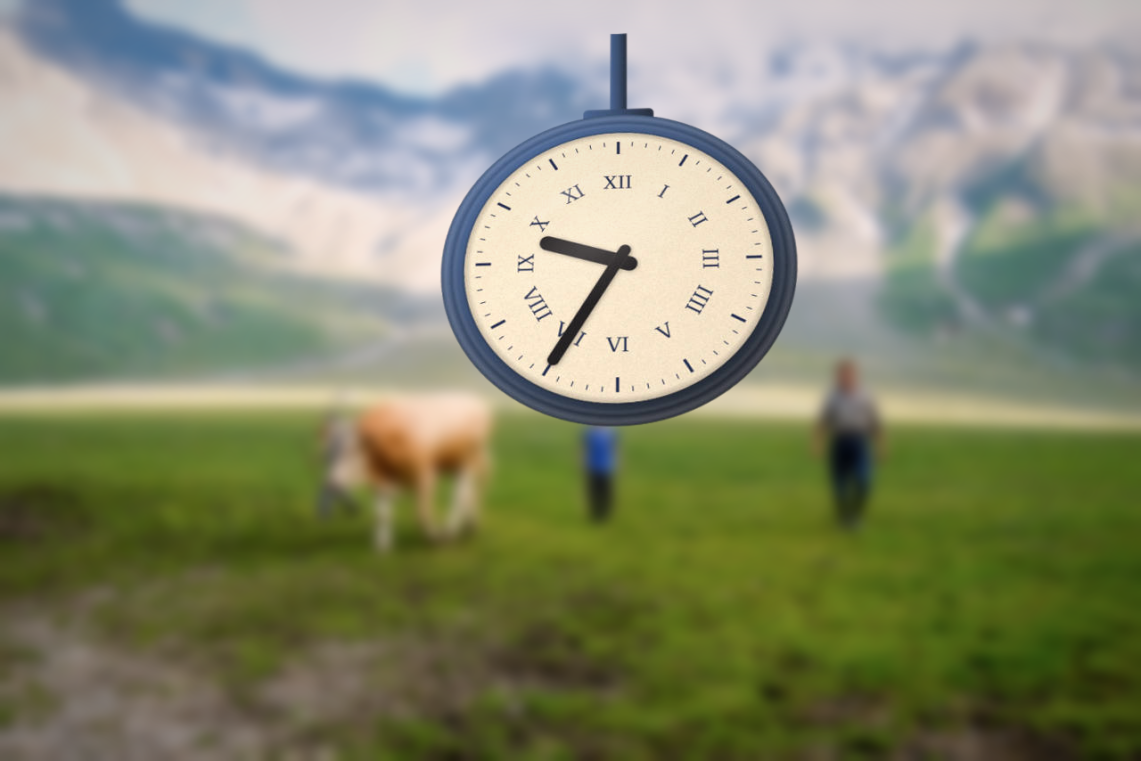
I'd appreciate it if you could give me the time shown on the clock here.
9:35
